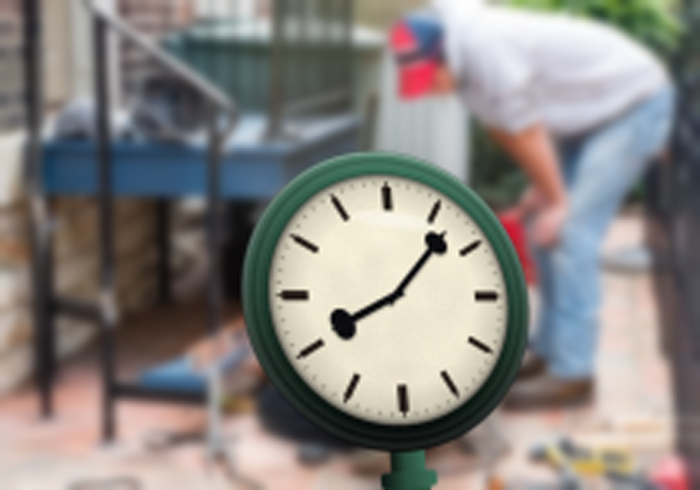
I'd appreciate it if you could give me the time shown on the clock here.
8:07
